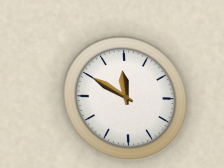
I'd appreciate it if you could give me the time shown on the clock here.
11:50
